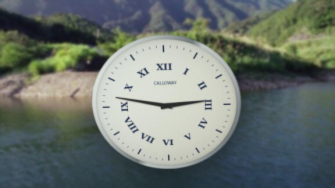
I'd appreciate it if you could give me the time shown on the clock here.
2:47
